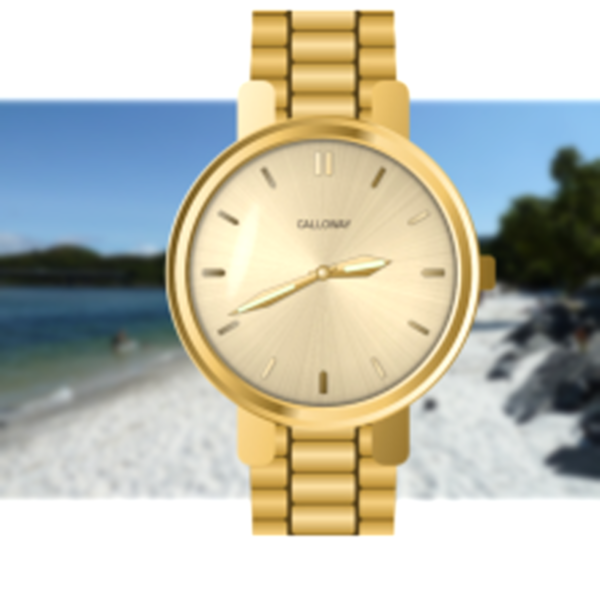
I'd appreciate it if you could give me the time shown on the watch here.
2:41
